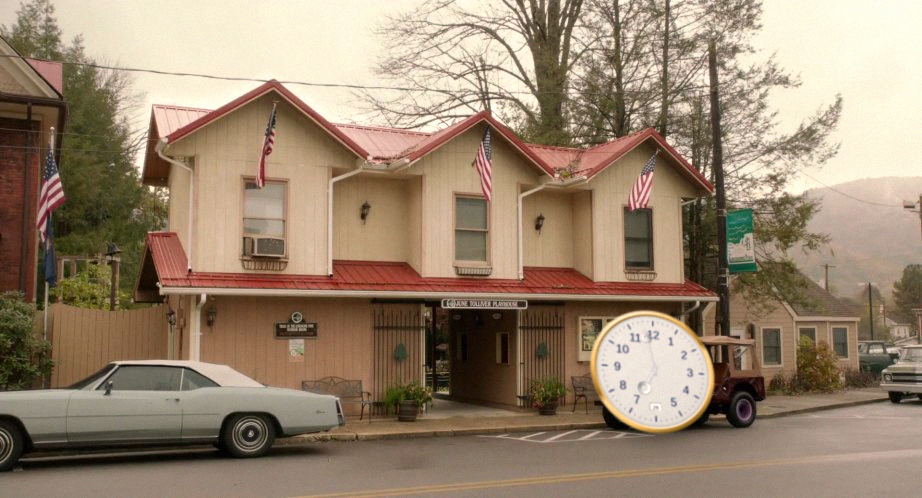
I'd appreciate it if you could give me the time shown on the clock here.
6:58
